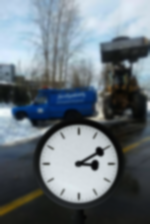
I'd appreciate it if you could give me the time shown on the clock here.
3:10
